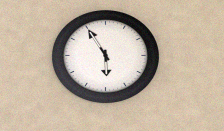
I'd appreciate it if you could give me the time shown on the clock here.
5:55
